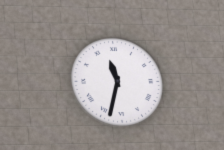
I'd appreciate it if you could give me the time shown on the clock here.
11:33
